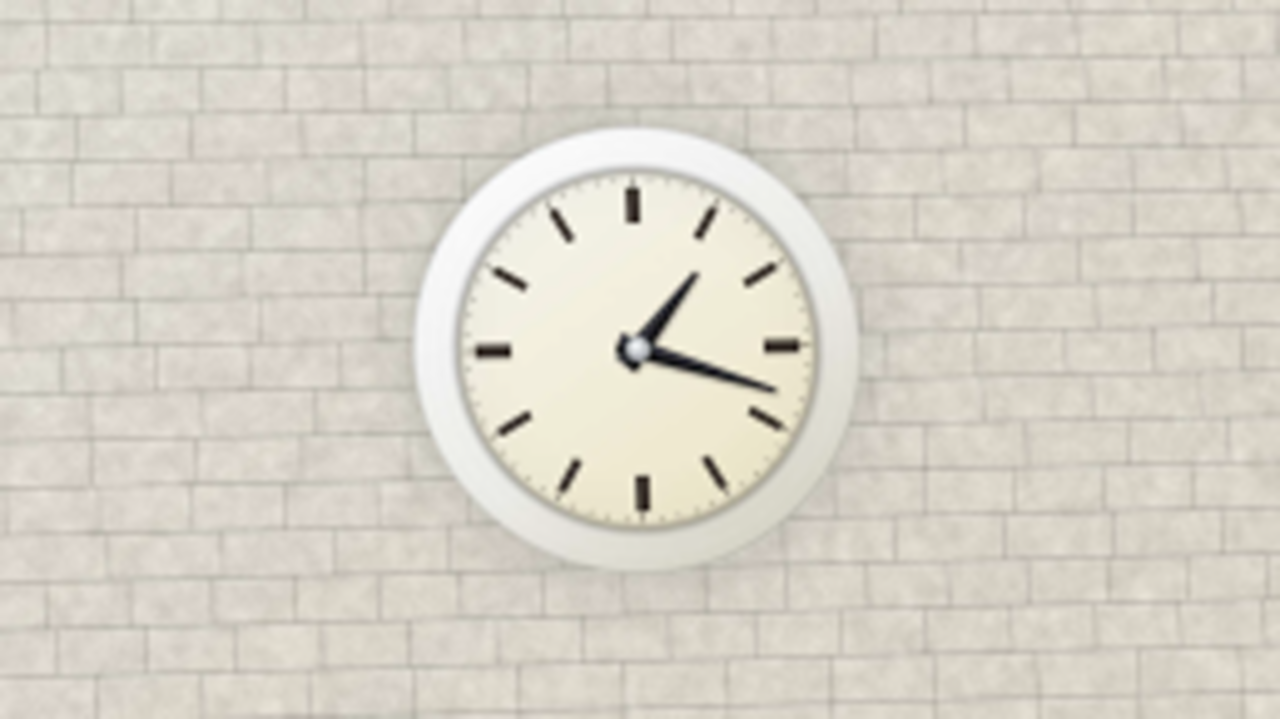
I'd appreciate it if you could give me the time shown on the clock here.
1:18
